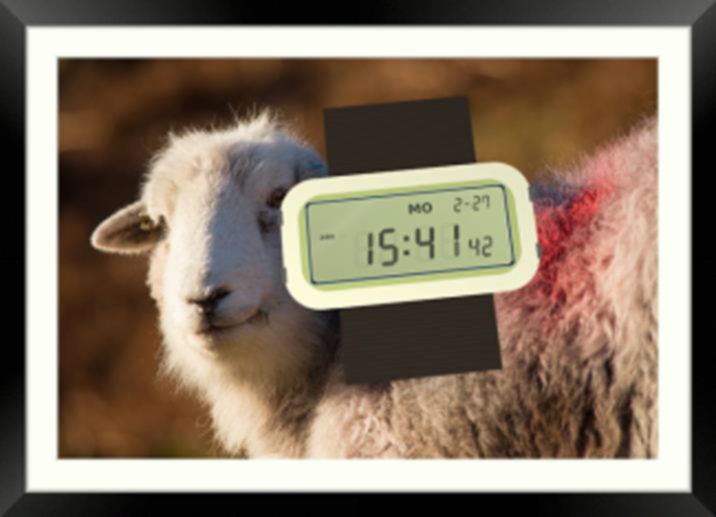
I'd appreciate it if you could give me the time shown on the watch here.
15:41:42
